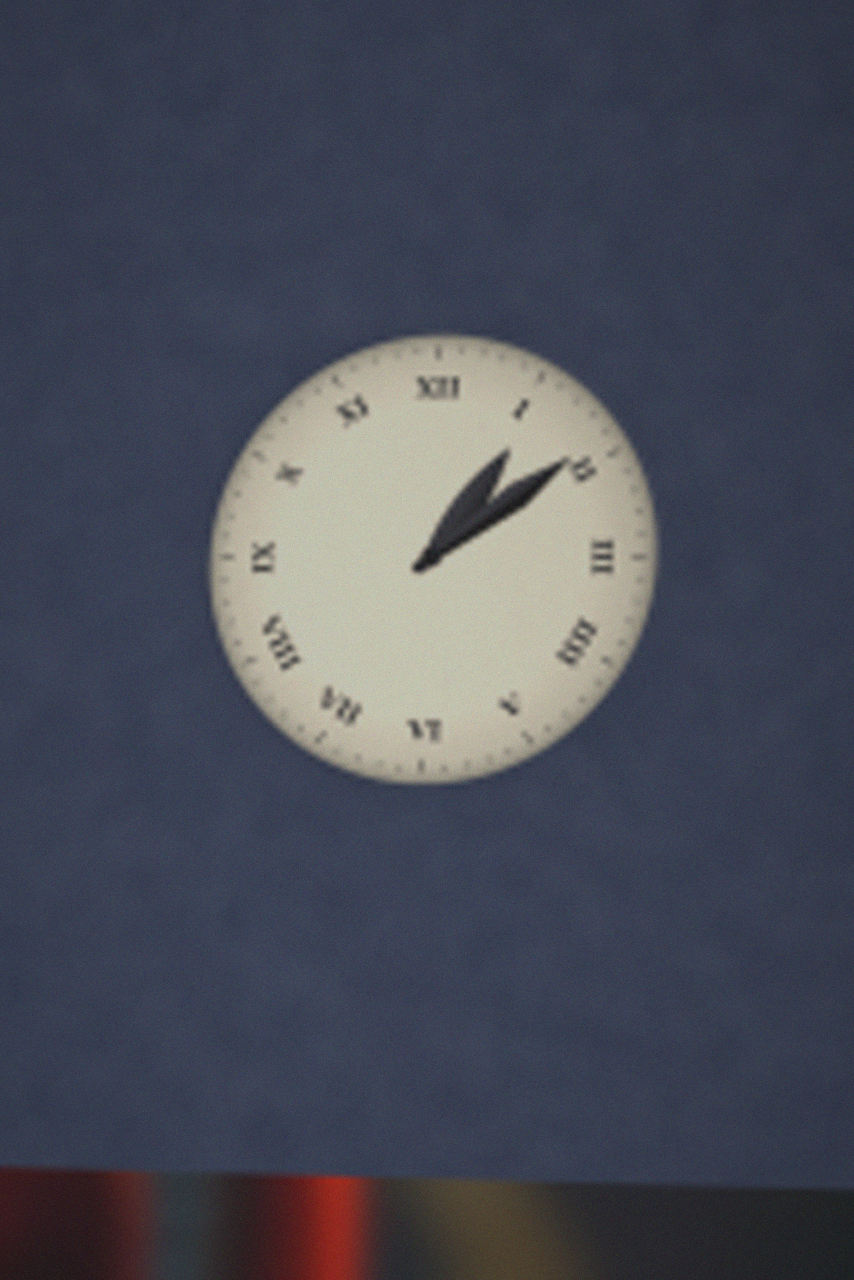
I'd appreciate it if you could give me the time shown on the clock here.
1:09
